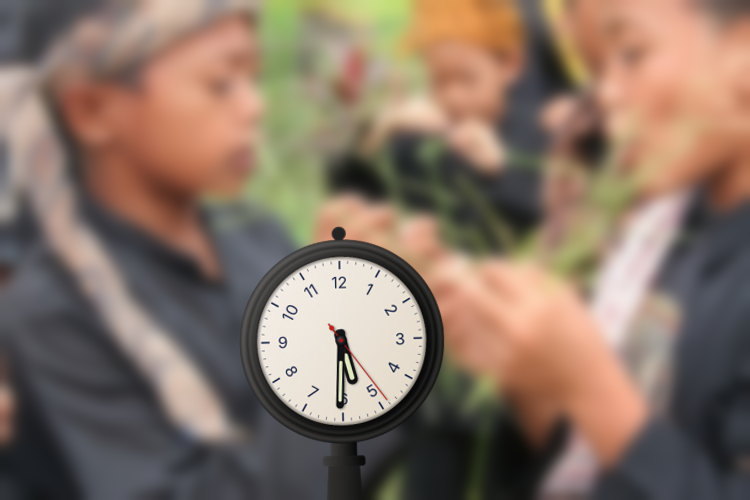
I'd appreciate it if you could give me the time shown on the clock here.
5:30:24
